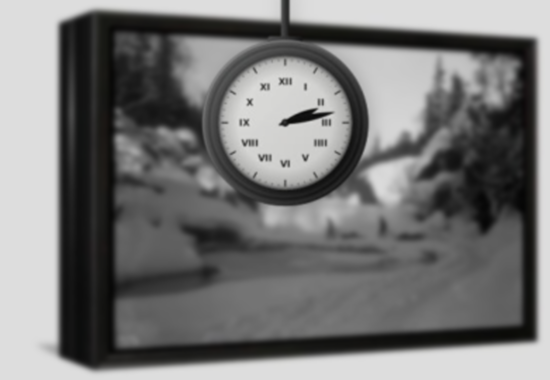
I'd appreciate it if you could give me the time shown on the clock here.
2:13
